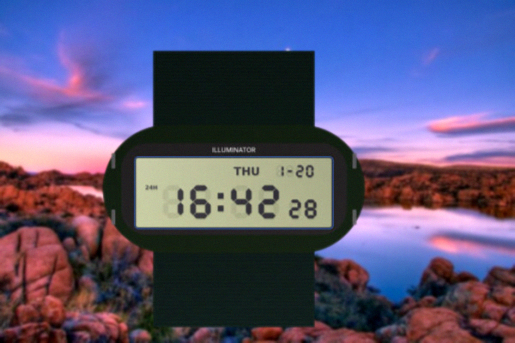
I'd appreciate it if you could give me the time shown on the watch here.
16:42:28
